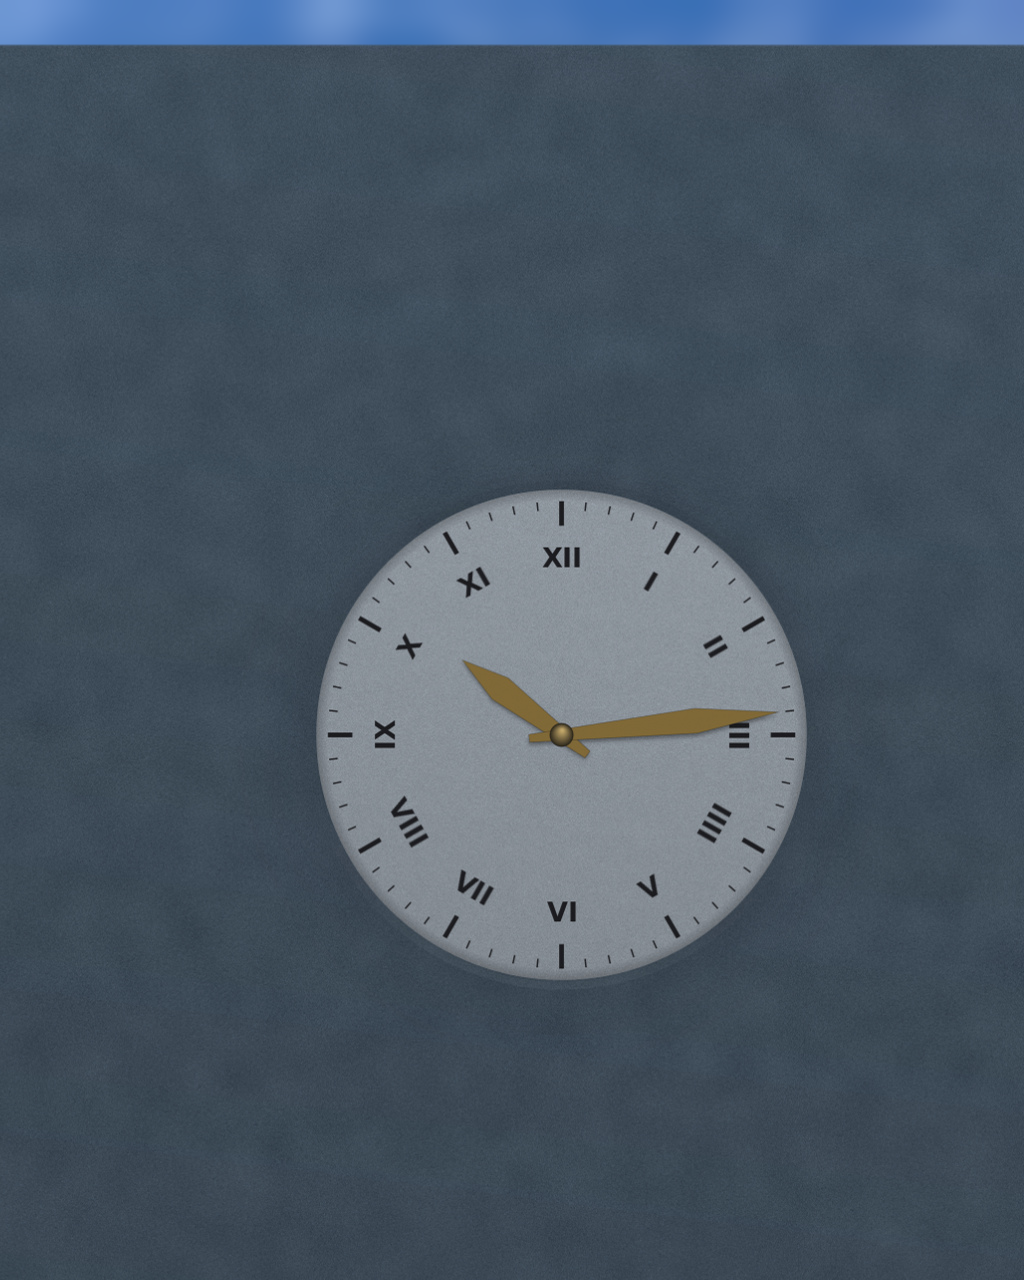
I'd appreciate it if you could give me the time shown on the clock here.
10:14
